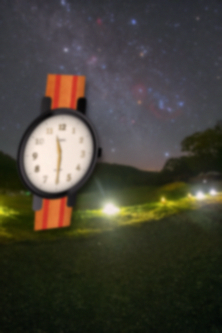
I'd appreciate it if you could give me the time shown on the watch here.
11:30
